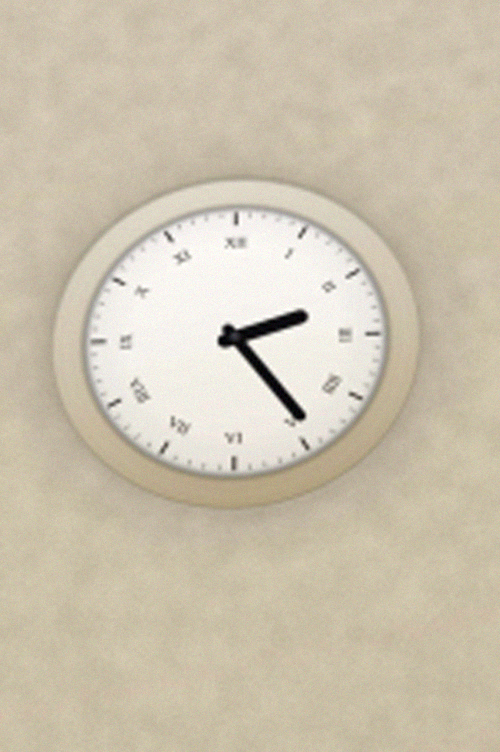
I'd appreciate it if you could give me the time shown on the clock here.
2:24
